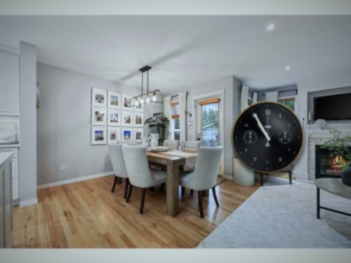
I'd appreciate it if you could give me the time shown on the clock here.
10:55
